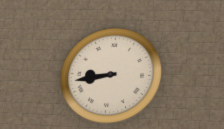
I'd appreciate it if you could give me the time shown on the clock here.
8:43
